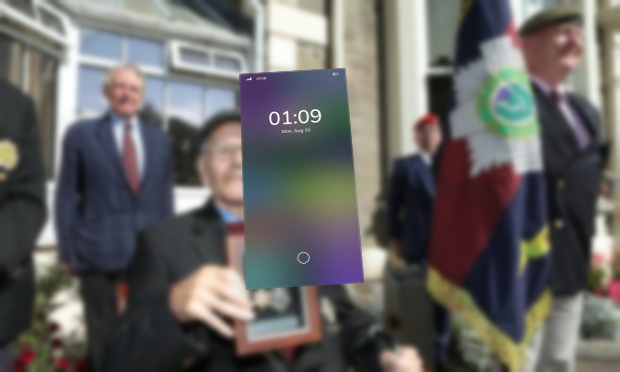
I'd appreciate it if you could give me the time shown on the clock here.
1:09
